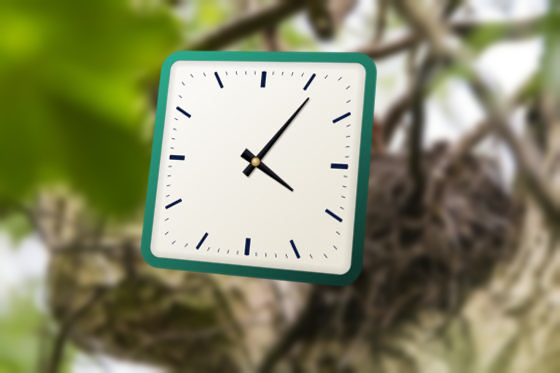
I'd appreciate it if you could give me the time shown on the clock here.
4:06
